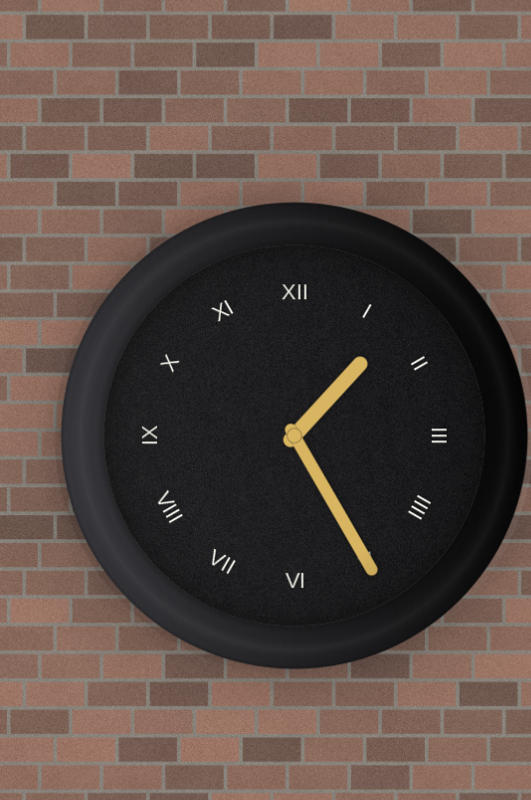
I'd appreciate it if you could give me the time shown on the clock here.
1:25
